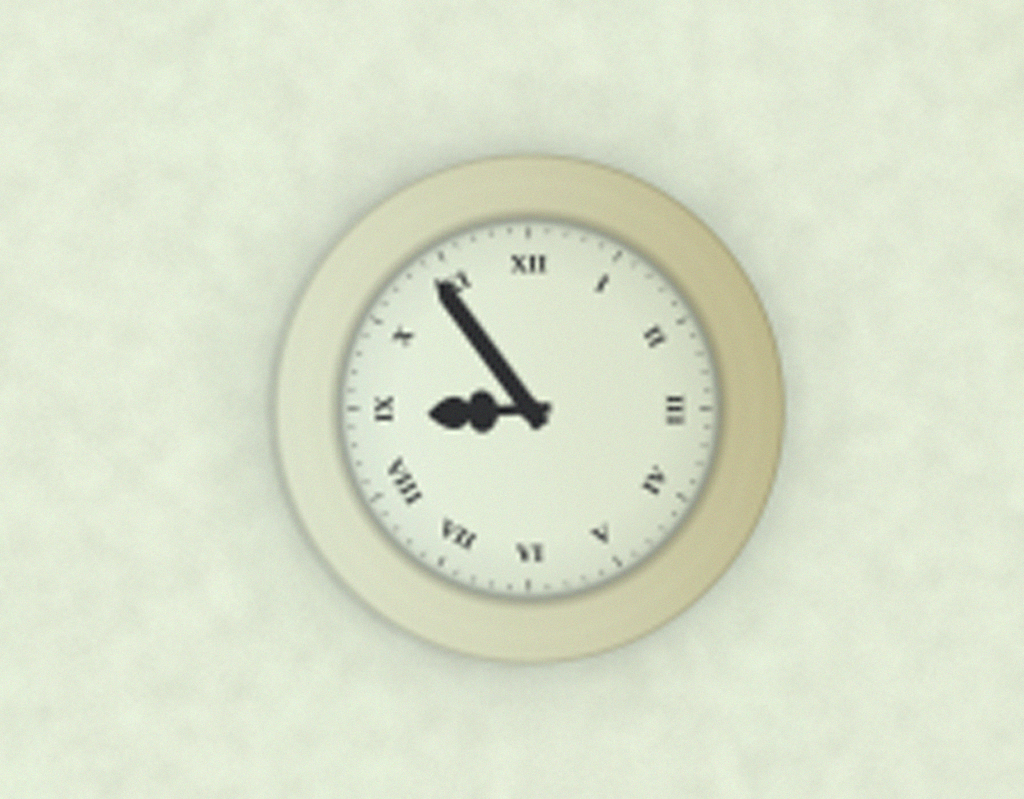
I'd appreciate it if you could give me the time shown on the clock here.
8:54
